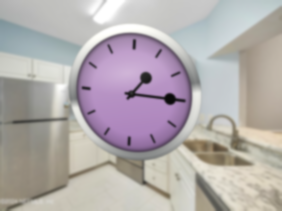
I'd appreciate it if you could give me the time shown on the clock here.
1:15
